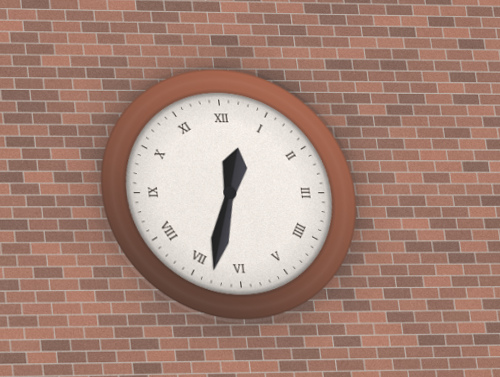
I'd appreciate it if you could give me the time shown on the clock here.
12:33
